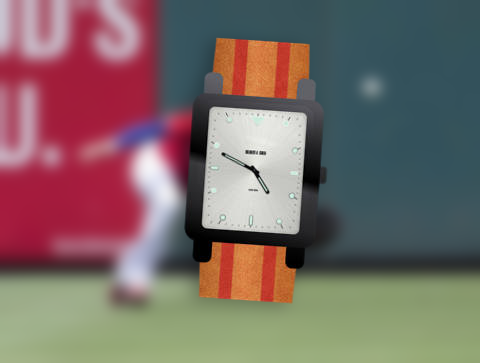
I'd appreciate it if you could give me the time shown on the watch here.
4:49
